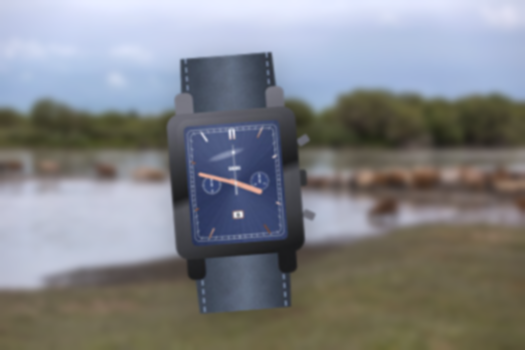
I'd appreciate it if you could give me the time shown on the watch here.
3:48
